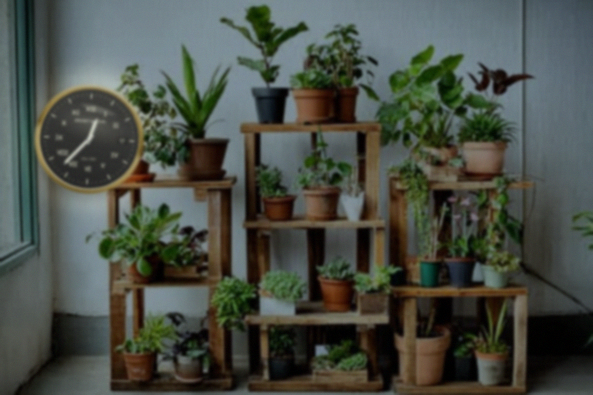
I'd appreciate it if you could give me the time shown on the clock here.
12:37
